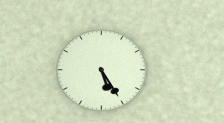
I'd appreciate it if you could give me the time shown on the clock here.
5:25
